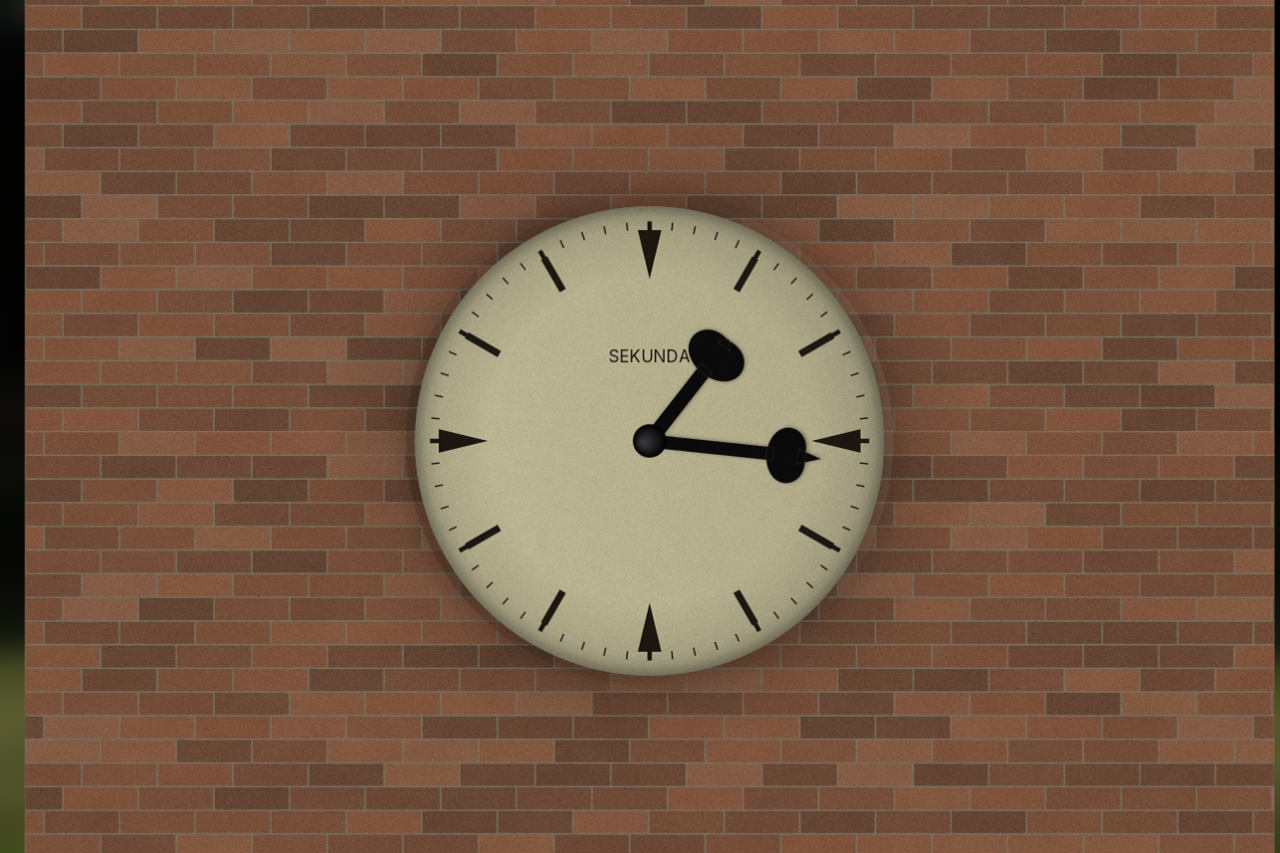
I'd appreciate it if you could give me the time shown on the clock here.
1:16
